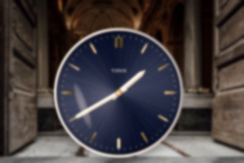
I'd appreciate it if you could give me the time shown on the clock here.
1:40
